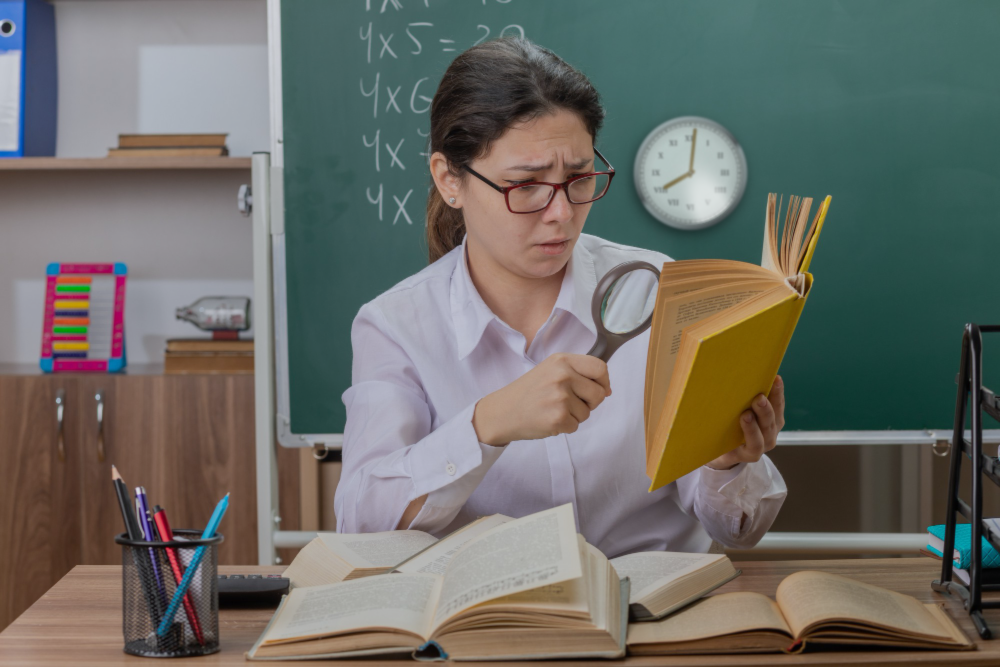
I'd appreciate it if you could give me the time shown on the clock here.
8:01
